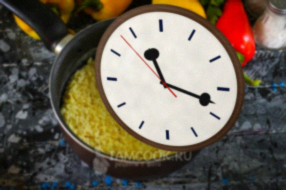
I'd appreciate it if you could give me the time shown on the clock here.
11:17:53
